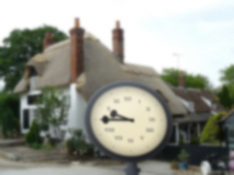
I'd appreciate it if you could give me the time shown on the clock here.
9:45
